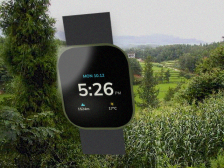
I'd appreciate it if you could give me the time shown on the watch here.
5:26
